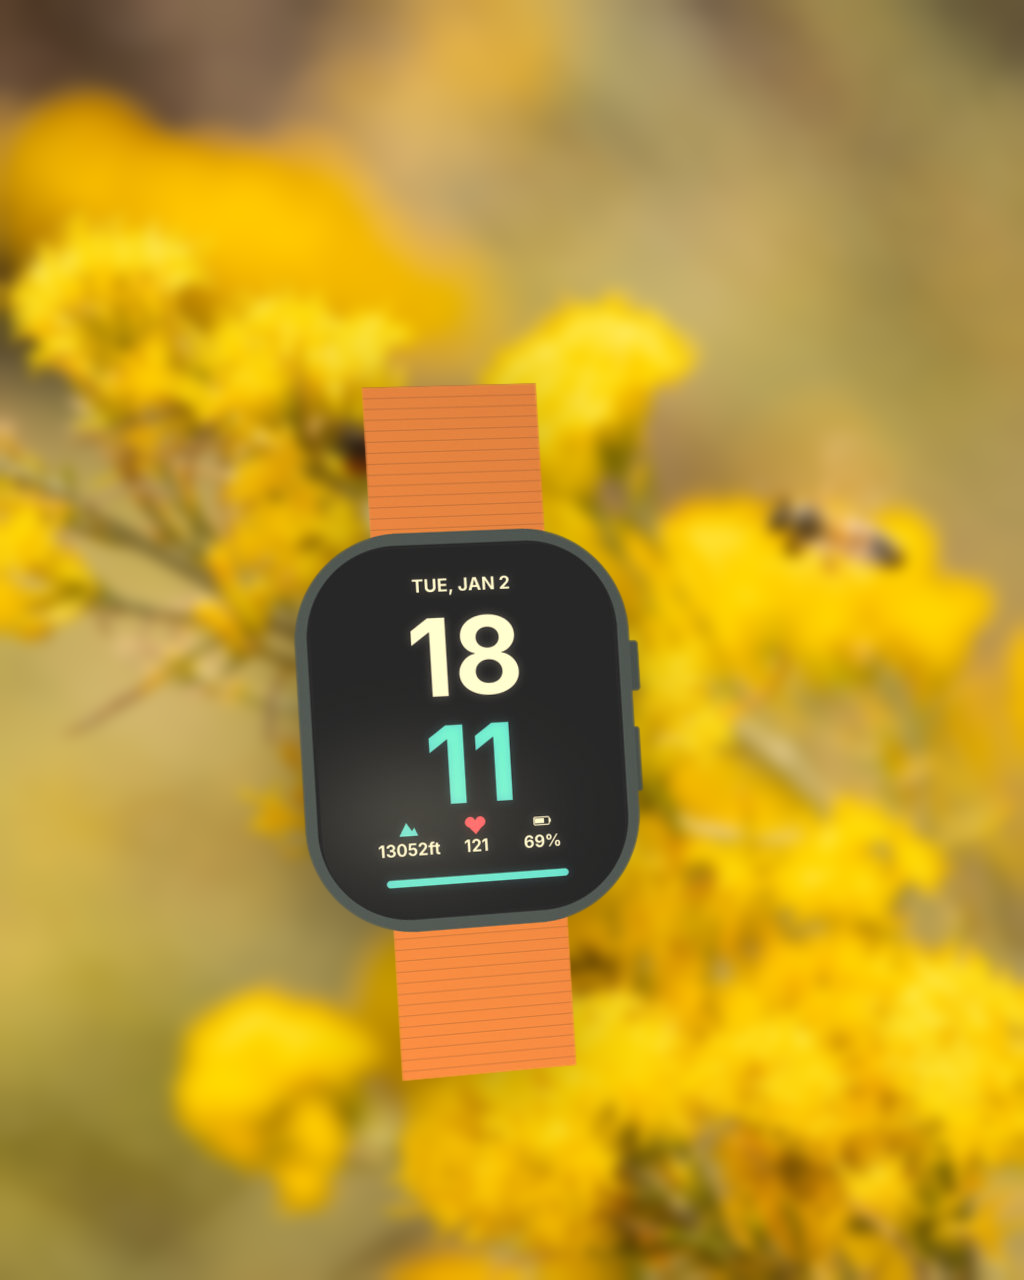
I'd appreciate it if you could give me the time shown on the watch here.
18:11
